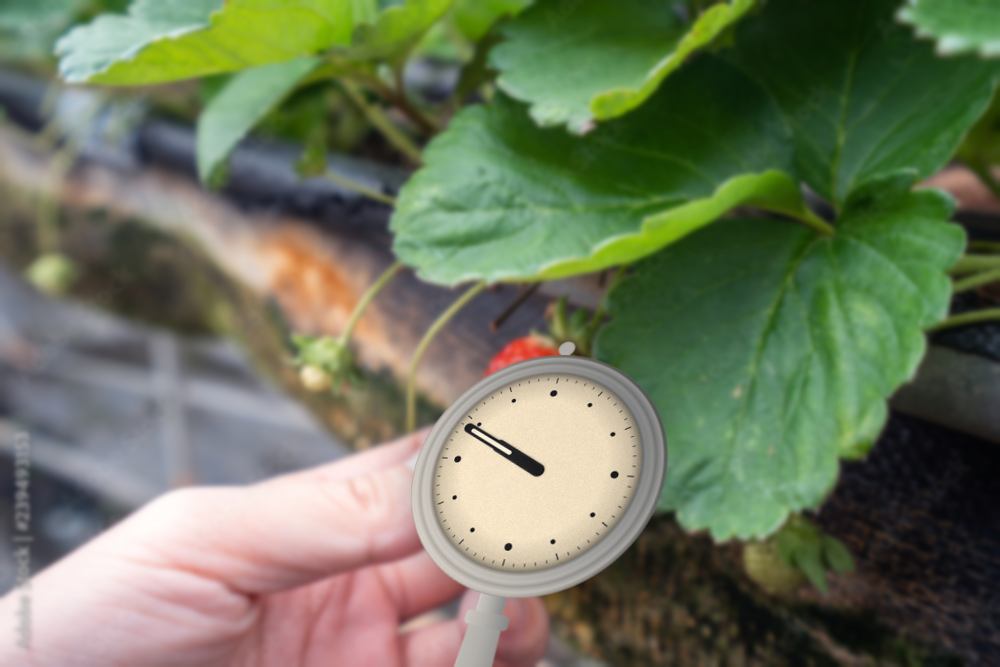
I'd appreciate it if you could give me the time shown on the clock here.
9:49
